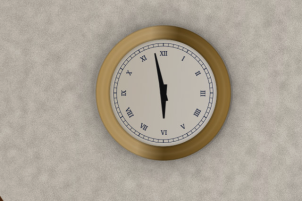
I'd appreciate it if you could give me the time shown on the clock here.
5:58
